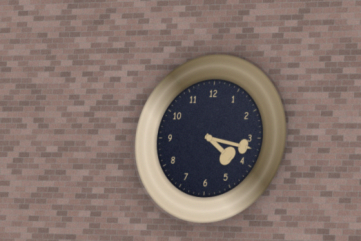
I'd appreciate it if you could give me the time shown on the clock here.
4:17
